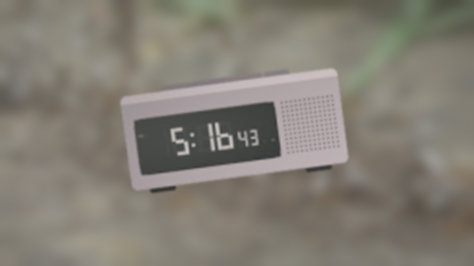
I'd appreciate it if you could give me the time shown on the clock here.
5:16:43
